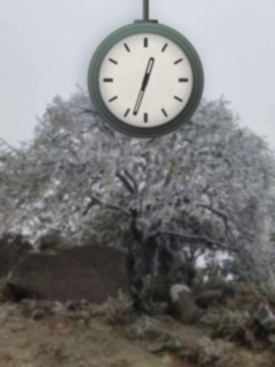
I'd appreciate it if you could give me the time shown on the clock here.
12:33
